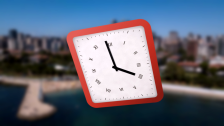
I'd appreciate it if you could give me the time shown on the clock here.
3:59
